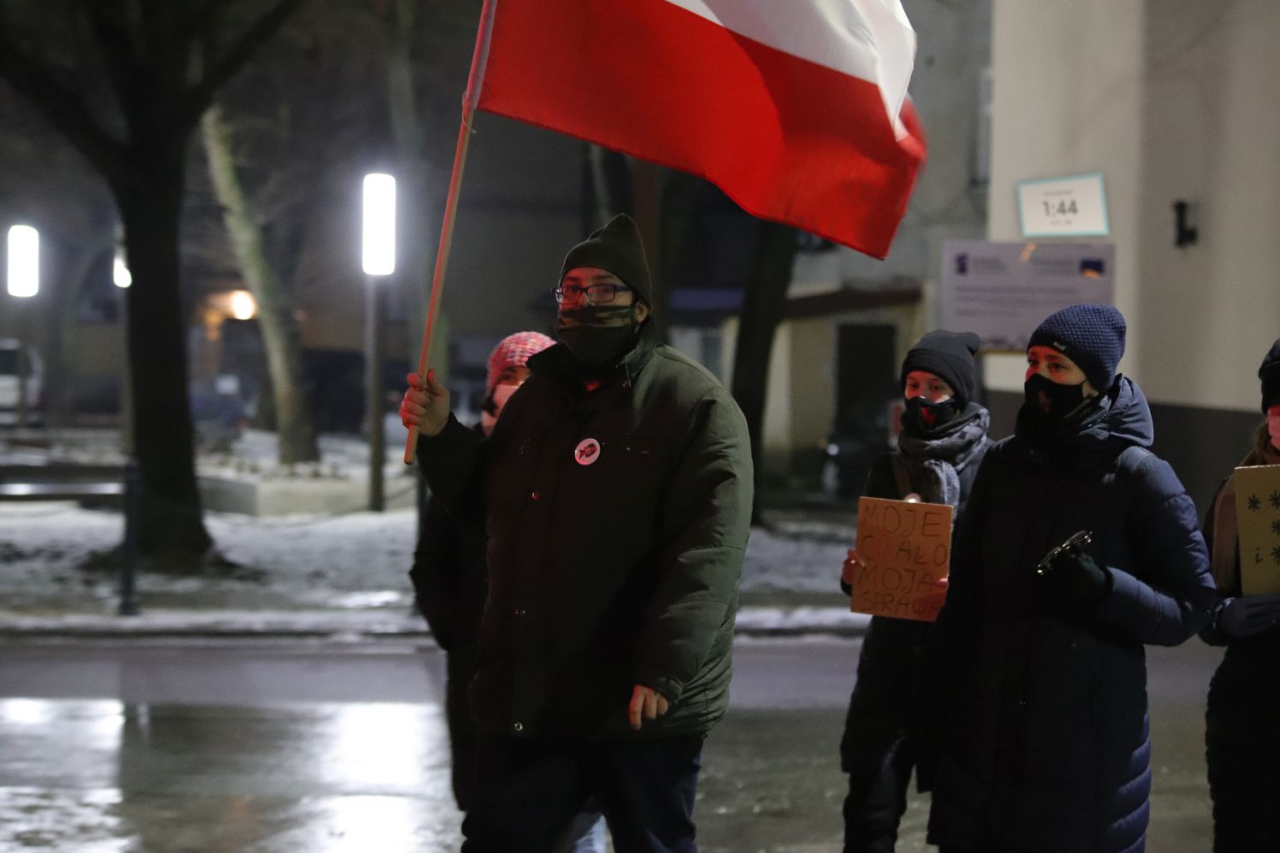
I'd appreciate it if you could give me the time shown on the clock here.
1:44
